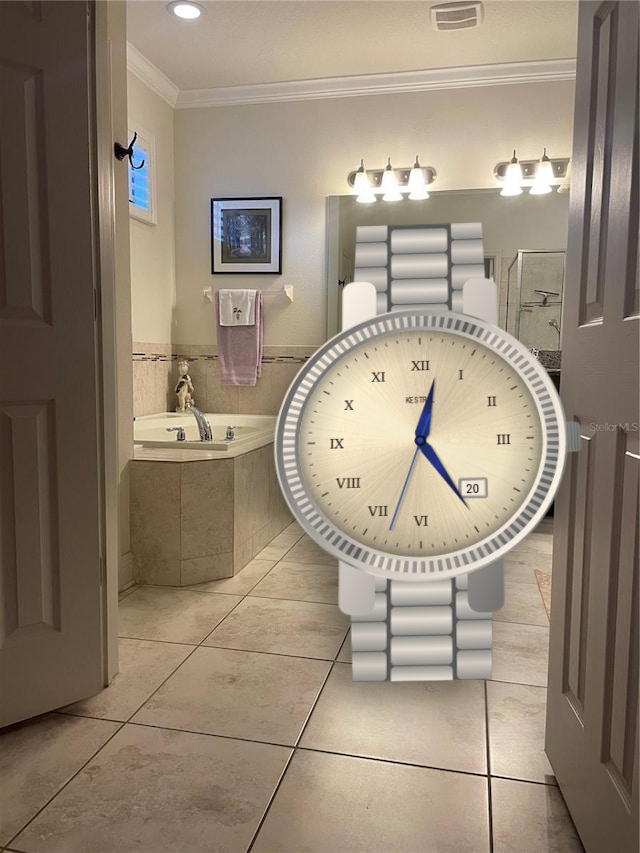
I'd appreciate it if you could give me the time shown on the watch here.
12:24:33
